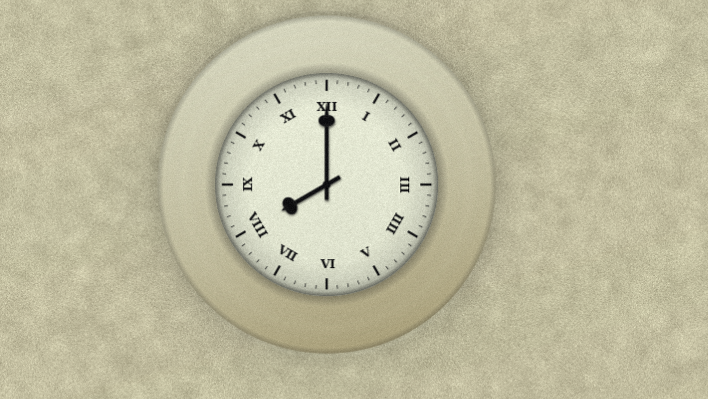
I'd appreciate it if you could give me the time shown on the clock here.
8:00
